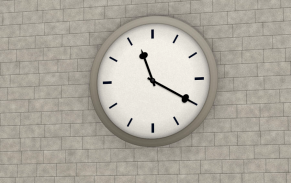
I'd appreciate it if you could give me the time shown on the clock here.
11:20
